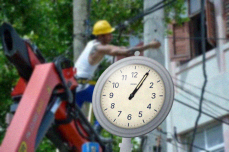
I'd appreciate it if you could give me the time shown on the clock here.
1:05
